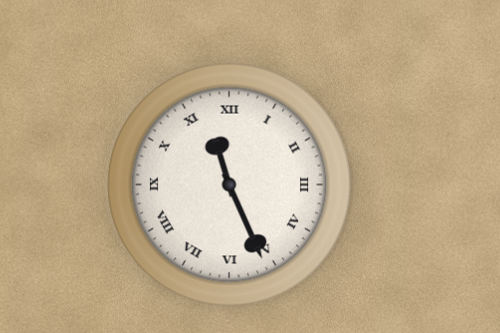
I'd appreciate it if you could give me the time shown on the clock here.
11:26
